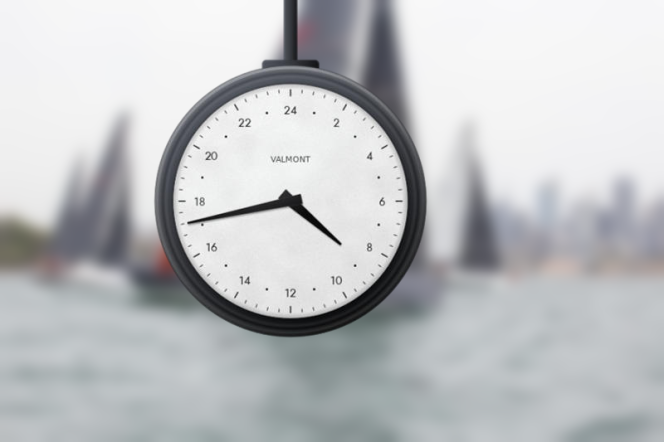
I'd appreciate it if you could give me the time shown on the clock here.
8:43
